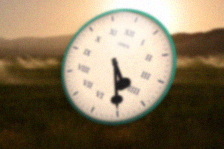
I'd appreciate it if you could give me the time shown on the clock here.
4:25
